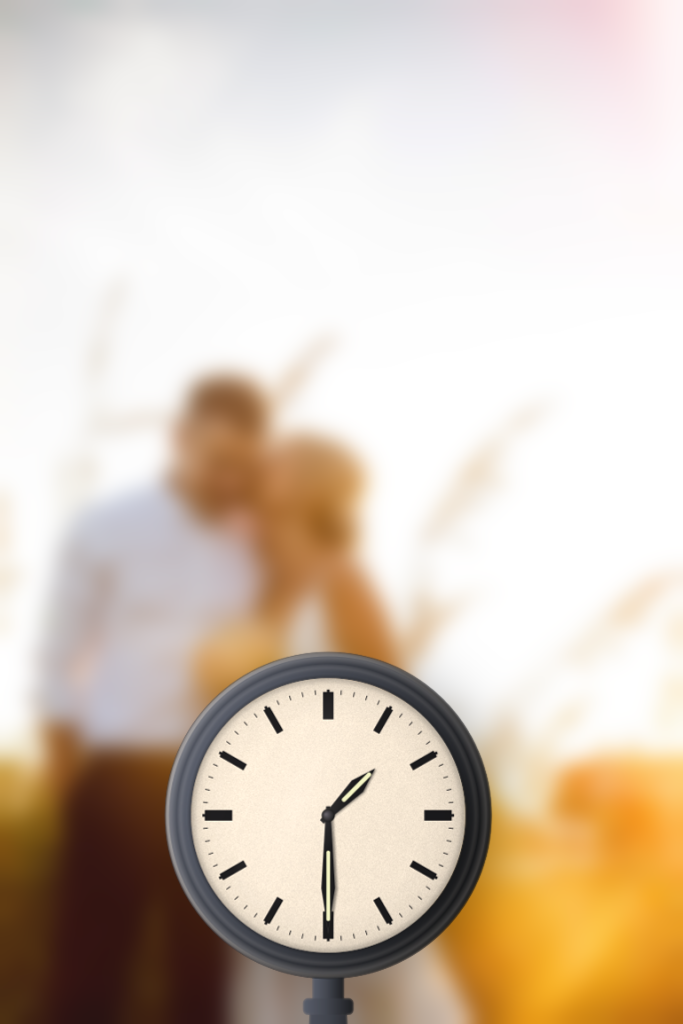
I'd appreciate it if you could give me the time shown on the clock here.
1:30
